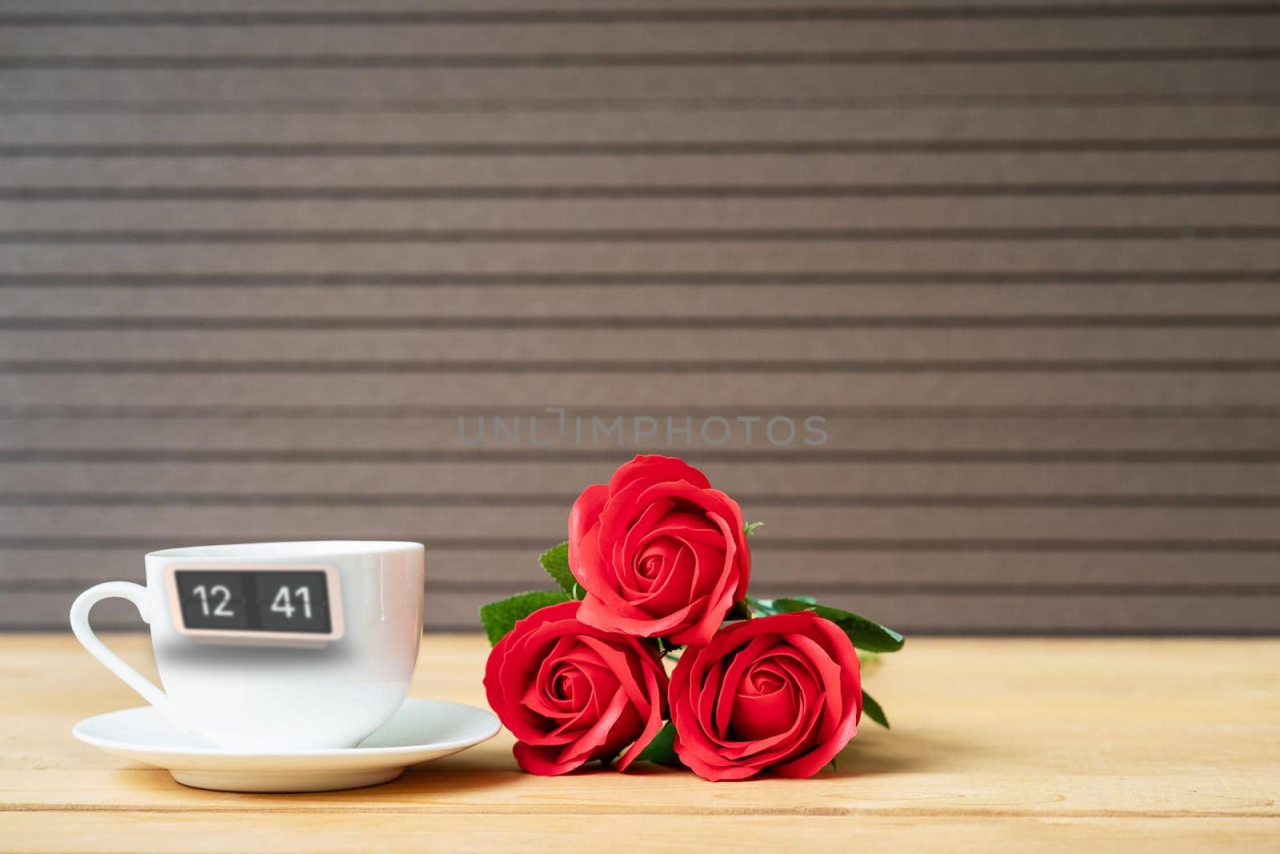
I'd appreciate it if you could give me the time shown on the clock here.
12:41
